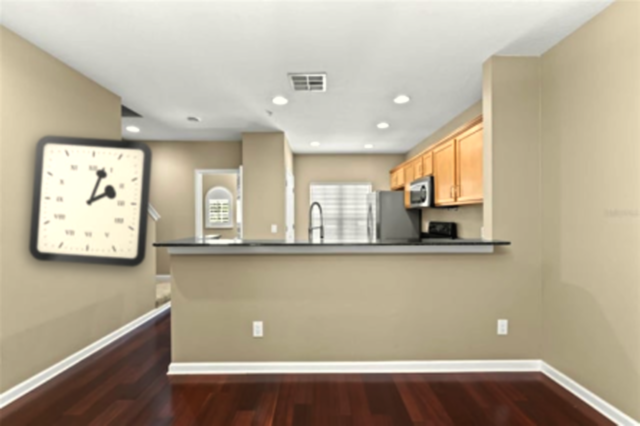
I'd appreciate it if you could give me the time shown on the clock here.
2:03
